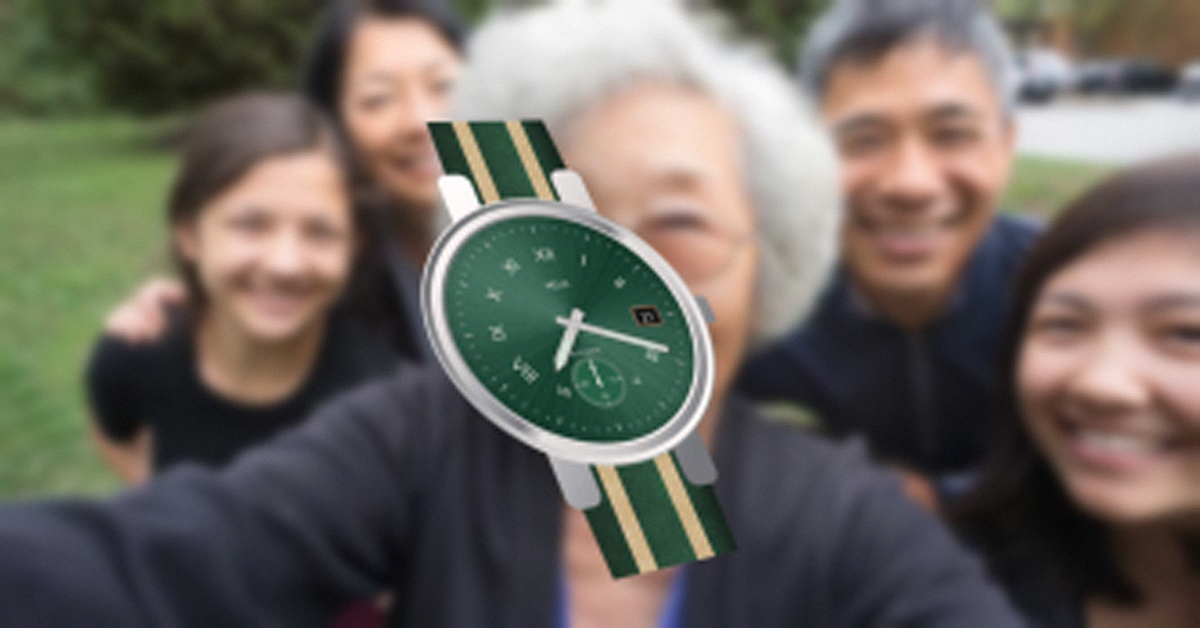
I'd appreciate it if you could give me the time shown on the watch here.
7:19
